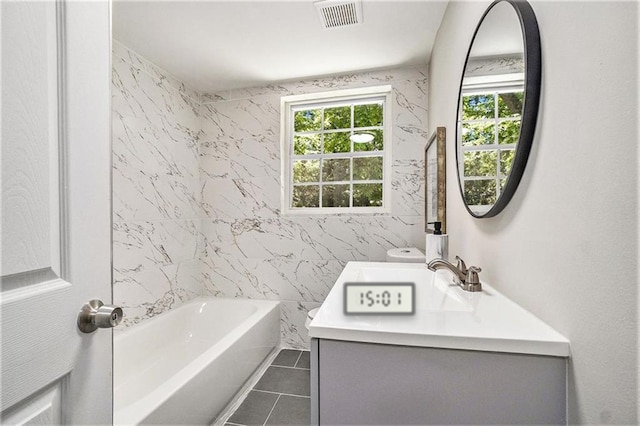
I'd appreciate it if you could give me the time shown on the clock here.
15:01
